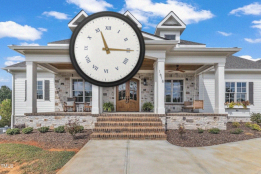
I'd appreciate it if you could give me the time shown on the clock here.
11:15
